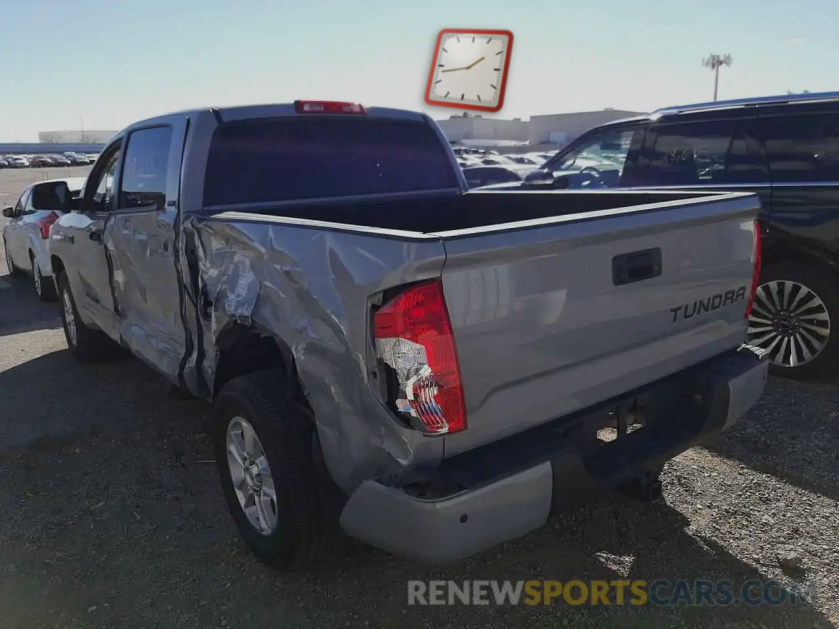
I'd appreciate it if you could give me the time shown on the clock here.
1:43
